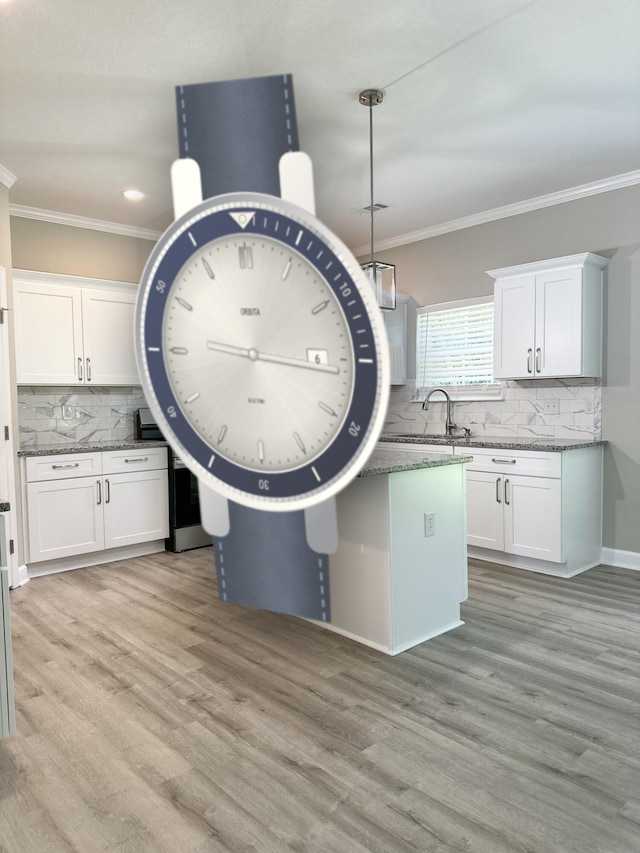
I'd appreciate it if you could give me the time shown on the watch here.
9:16
